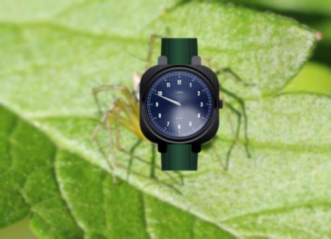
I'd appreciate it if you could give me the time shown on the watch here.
9:49
